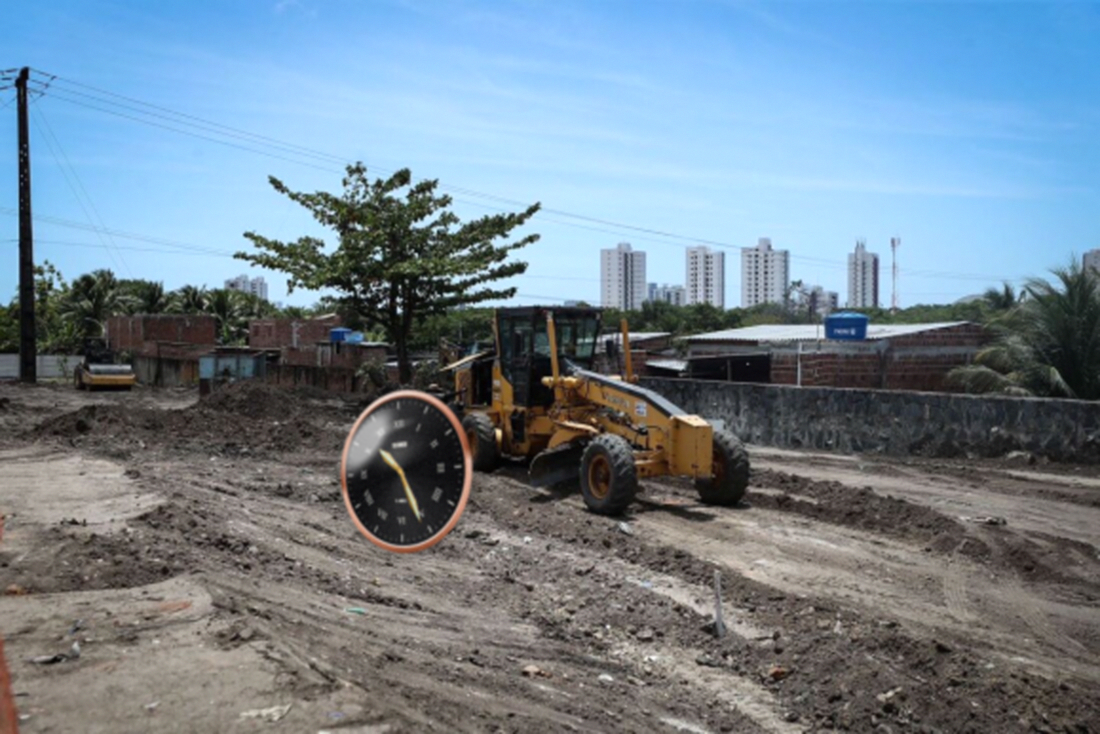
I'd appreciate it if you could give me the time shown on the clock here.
10:26
